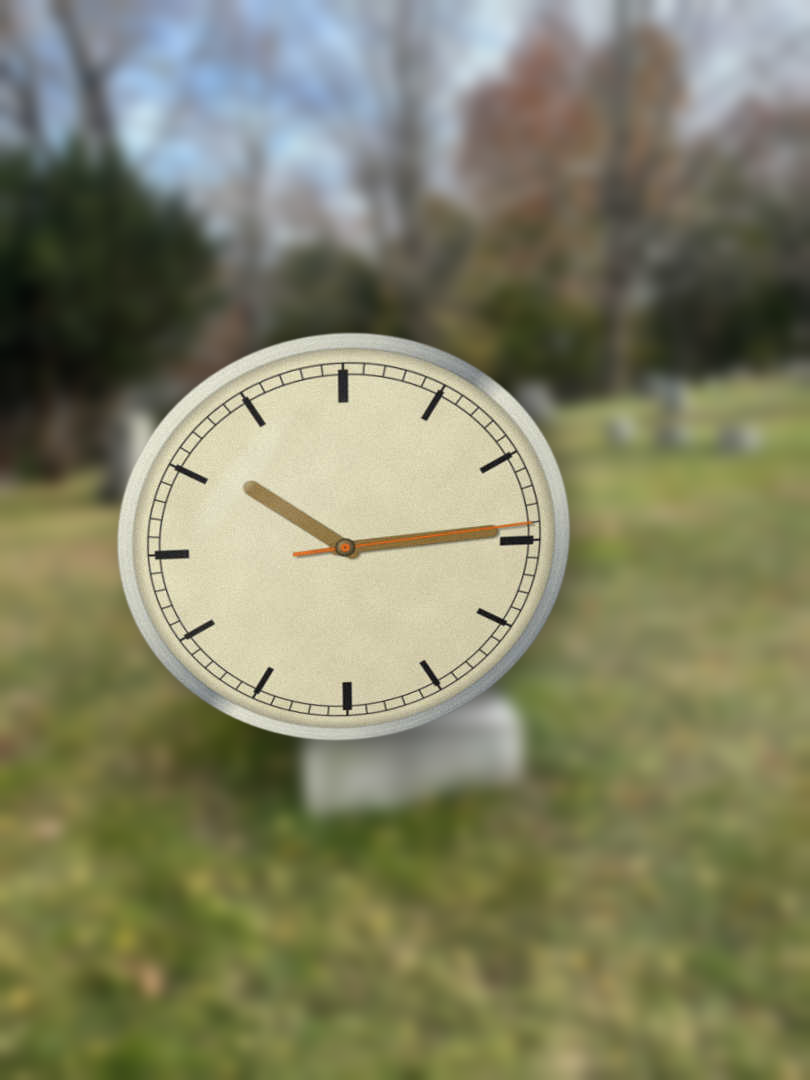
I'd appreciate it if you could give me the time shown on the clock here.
10:14:14
